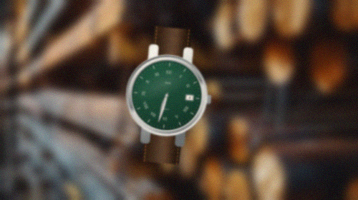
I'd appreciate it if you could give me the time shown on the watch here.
6:32
